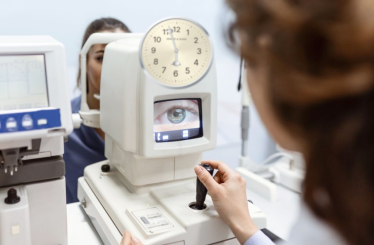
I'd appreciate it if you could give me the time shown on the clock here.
5:57
